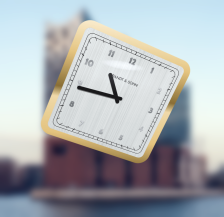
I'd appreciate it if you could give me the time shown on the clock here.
10:44
